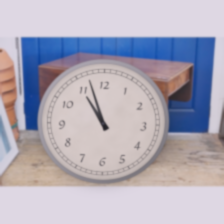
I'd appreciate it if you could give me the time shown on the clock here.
10:57
